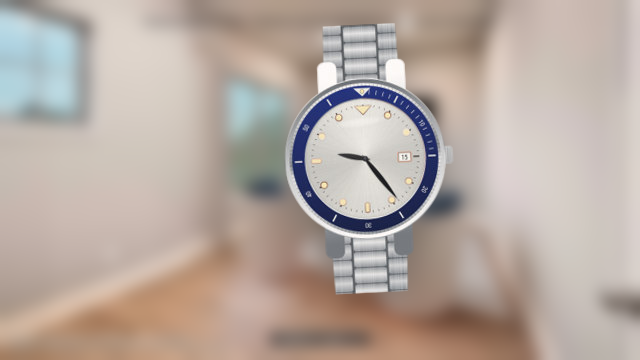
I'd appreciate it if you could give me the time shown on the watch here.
9:24
